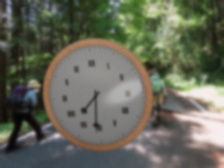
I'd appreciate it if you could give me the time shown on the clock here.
7:31
